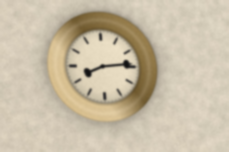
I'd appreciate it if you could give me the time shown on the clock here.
8:14
